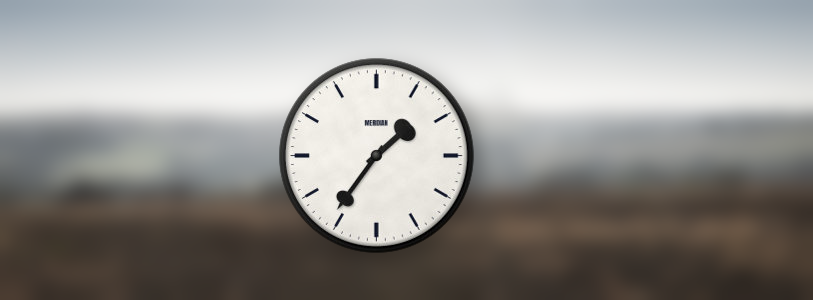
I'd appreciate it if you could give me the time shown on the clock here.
1:36
